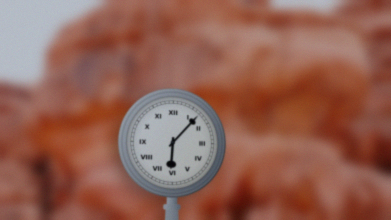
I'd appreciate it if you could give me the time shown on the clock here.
6:07
